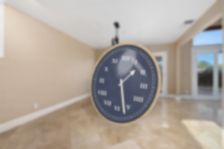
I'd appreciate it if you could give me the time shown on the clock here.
1:27
